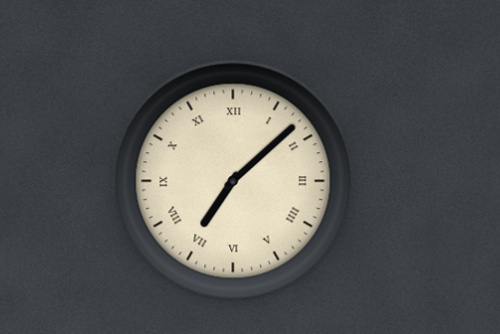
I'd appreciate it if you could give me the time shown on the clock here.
7:08
